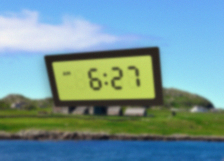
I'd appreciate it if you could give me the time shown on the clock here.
6:27
